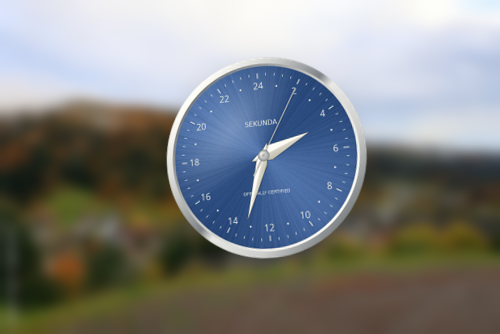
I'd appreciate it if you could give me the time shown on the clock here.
4:33:05
